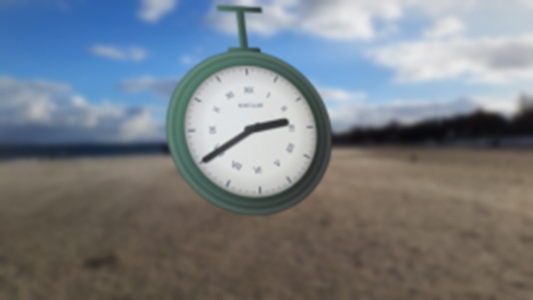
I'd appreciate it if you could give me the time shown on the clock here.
2:40
